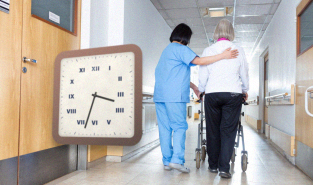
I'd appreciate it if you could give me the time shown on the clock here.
3:33
